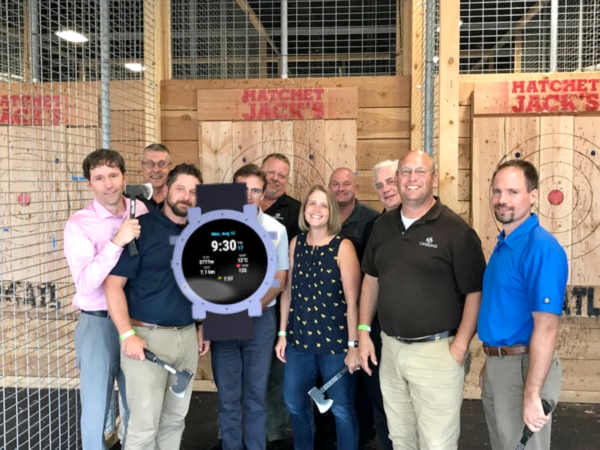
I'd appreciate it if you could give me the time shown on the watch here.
9:30
